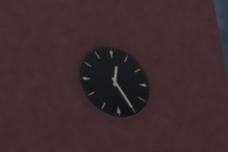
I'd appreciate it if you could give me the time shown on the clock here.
12:25
